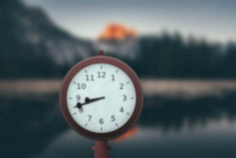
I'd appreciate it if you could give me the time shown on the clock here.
8:42
